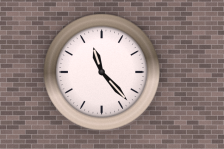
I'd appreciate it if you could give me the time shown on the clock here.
11:23
